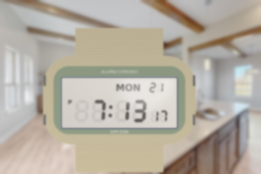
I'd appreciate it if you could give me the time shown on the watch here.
7:13:17
